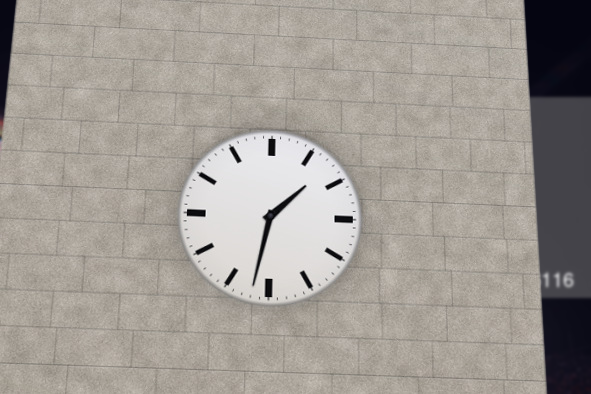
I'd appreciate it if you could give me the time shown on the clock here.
1:32
